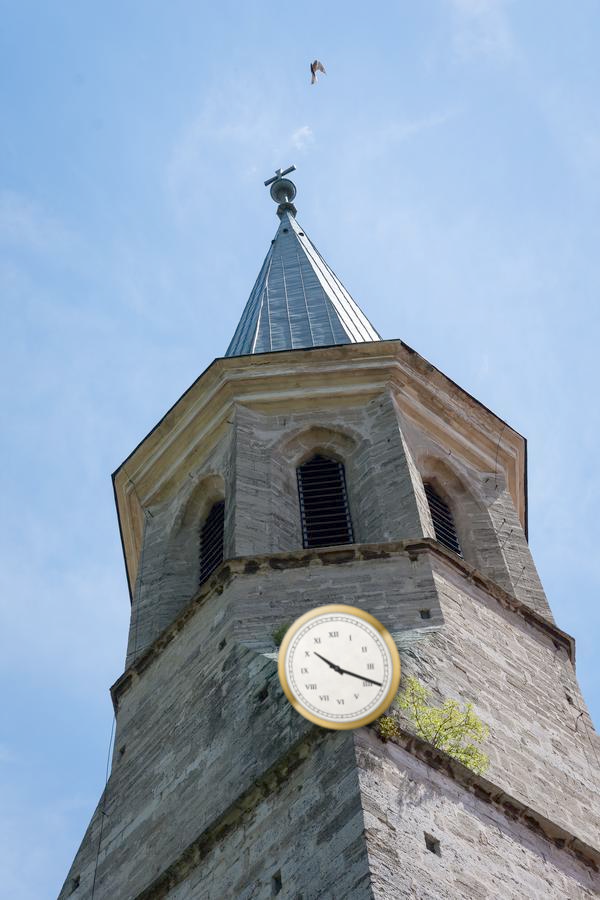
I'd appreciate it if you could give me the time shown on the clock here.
10:19
